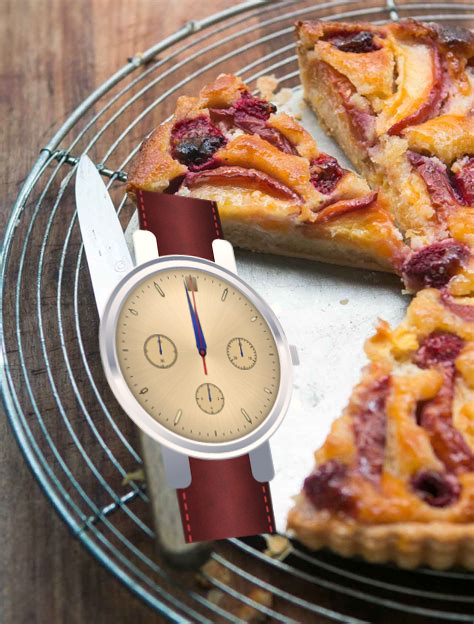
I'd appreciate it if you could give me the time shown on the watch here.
11:59
